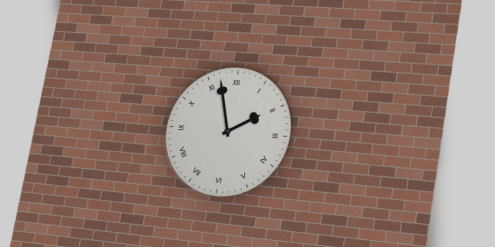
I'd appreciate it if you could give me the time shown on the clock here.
1:57
